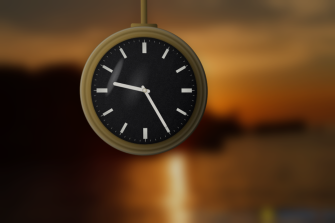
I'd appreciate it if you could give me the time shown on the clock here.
9:25
